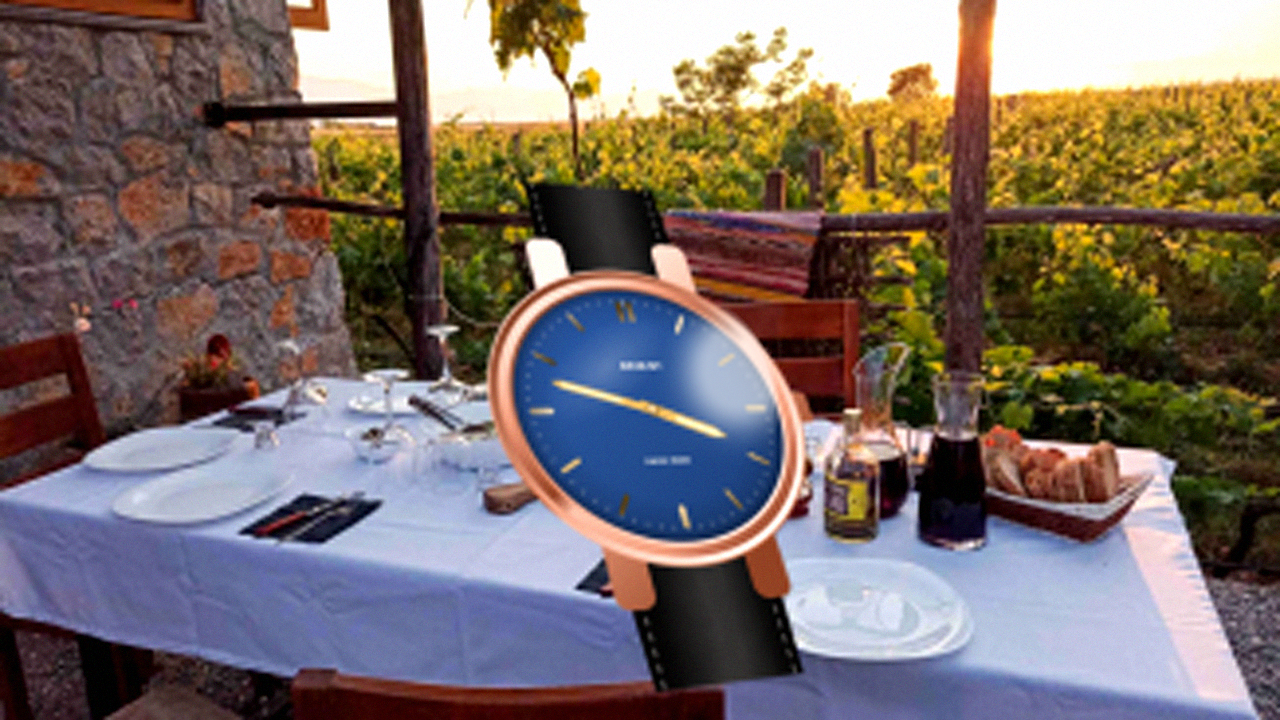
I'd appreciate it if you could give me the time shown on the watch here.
3:48
